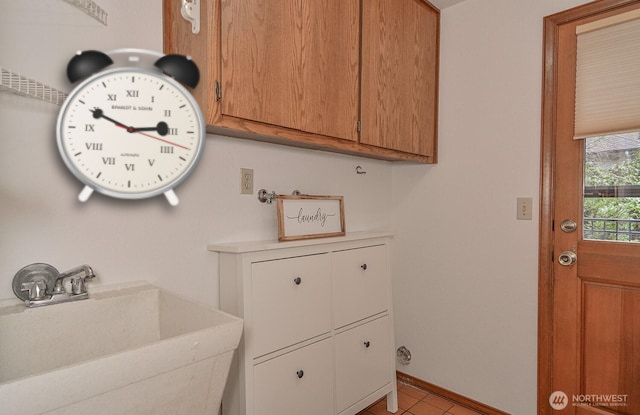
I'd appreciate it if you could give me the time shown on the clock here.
2:49:18
